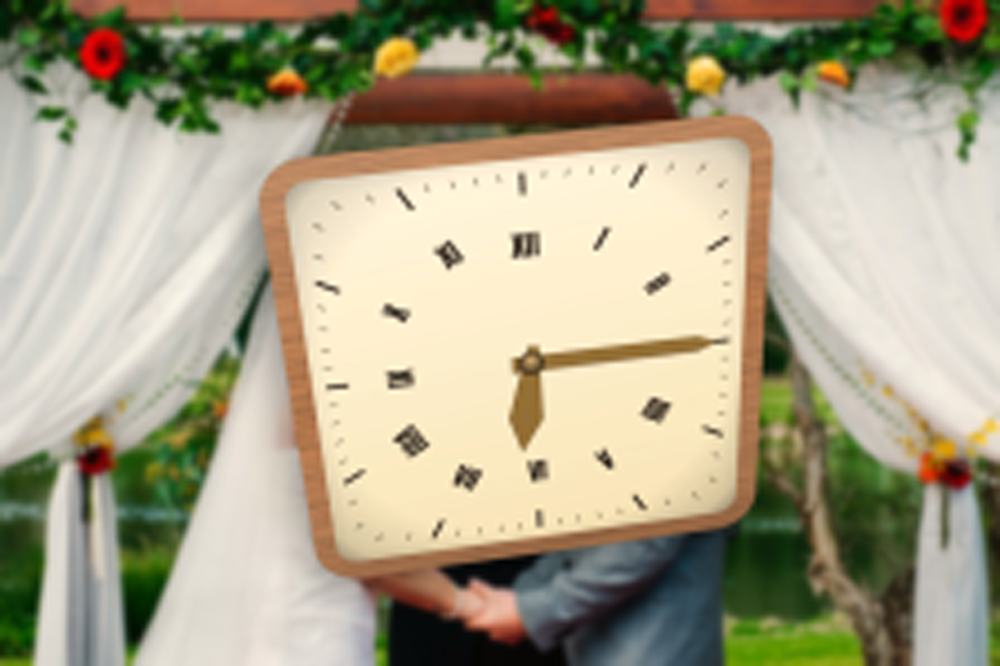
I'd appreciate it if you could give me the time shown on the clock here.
6:15
